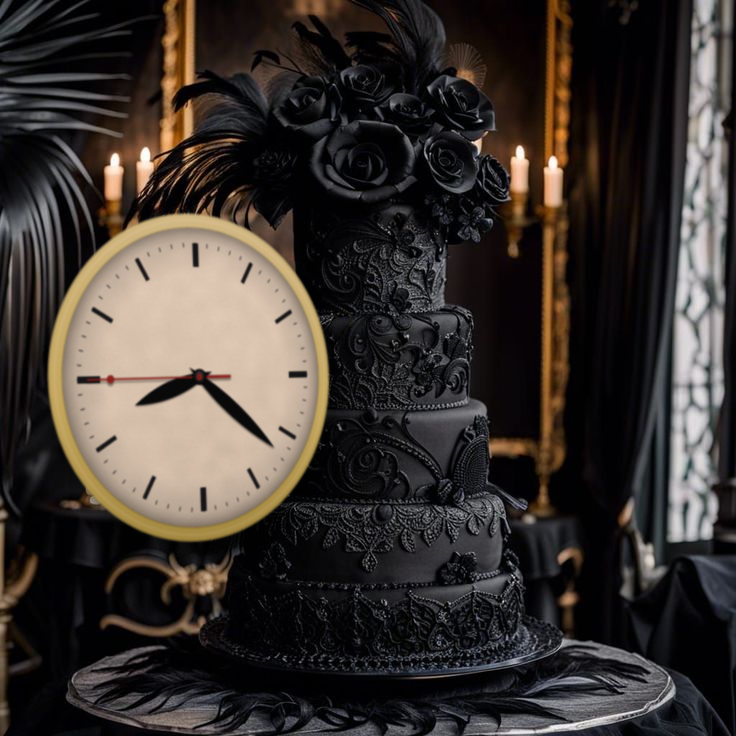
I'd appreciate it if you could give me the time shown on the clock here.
8:21:45
